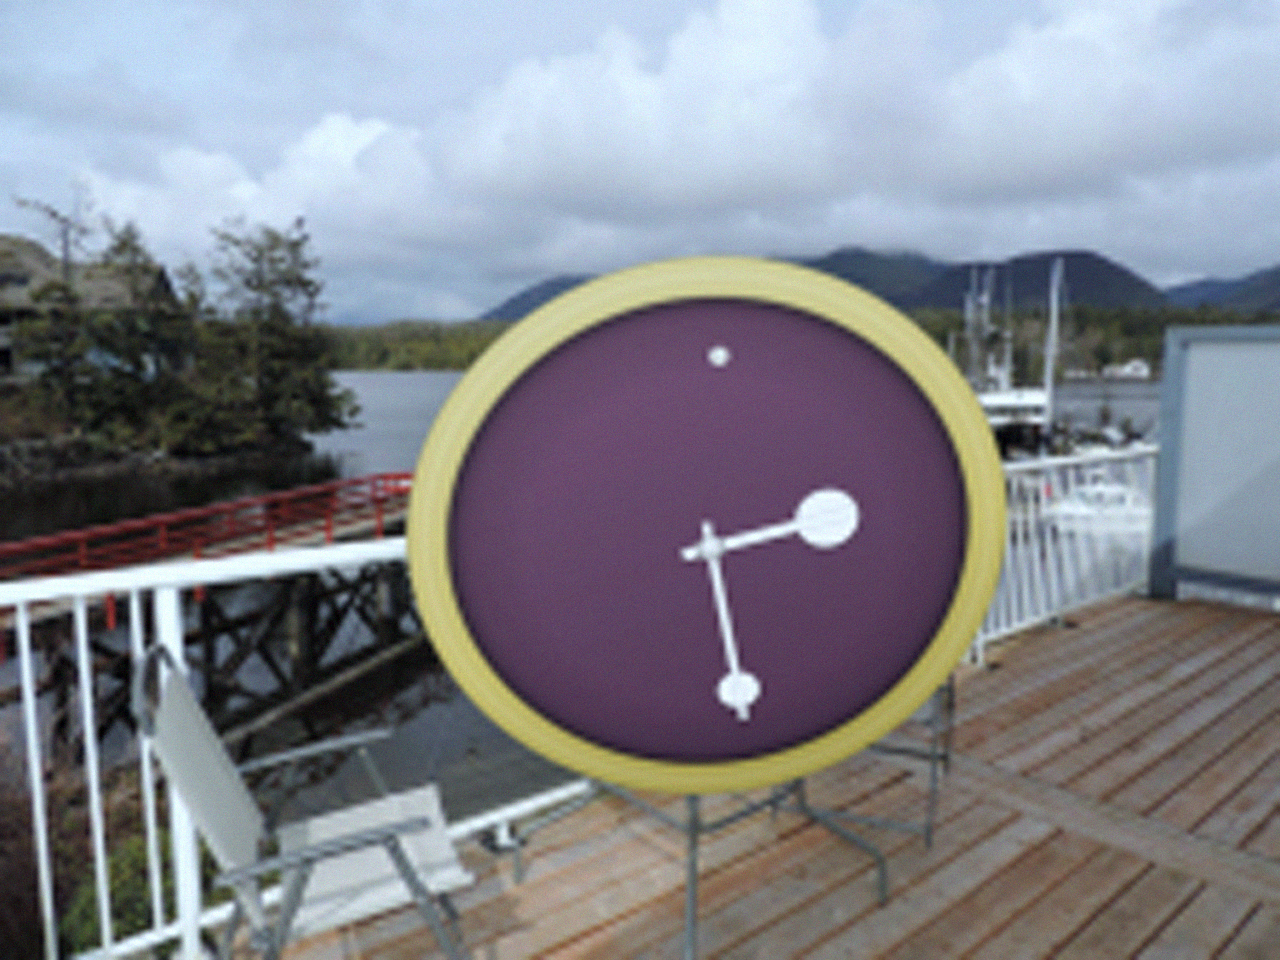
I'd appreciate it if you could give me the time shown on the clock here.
2:28
